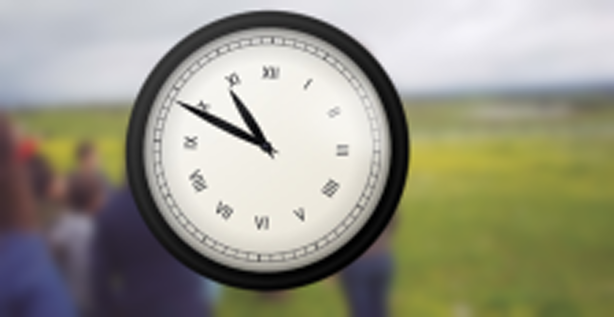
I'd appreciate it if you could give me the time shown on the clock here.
10:49
